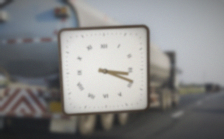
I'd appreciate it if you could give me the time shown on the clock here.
3:19
